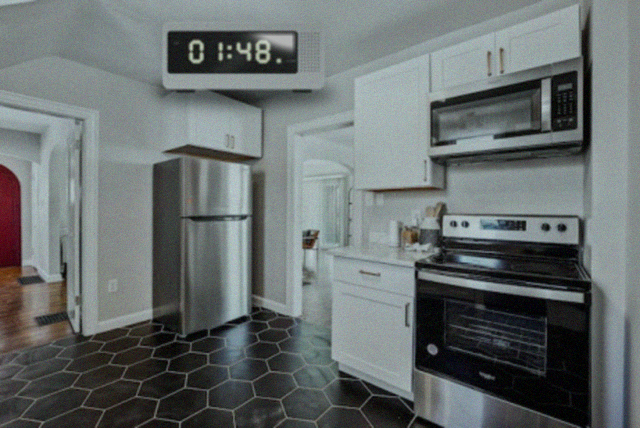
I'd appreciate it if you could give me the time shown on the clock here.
1:48
